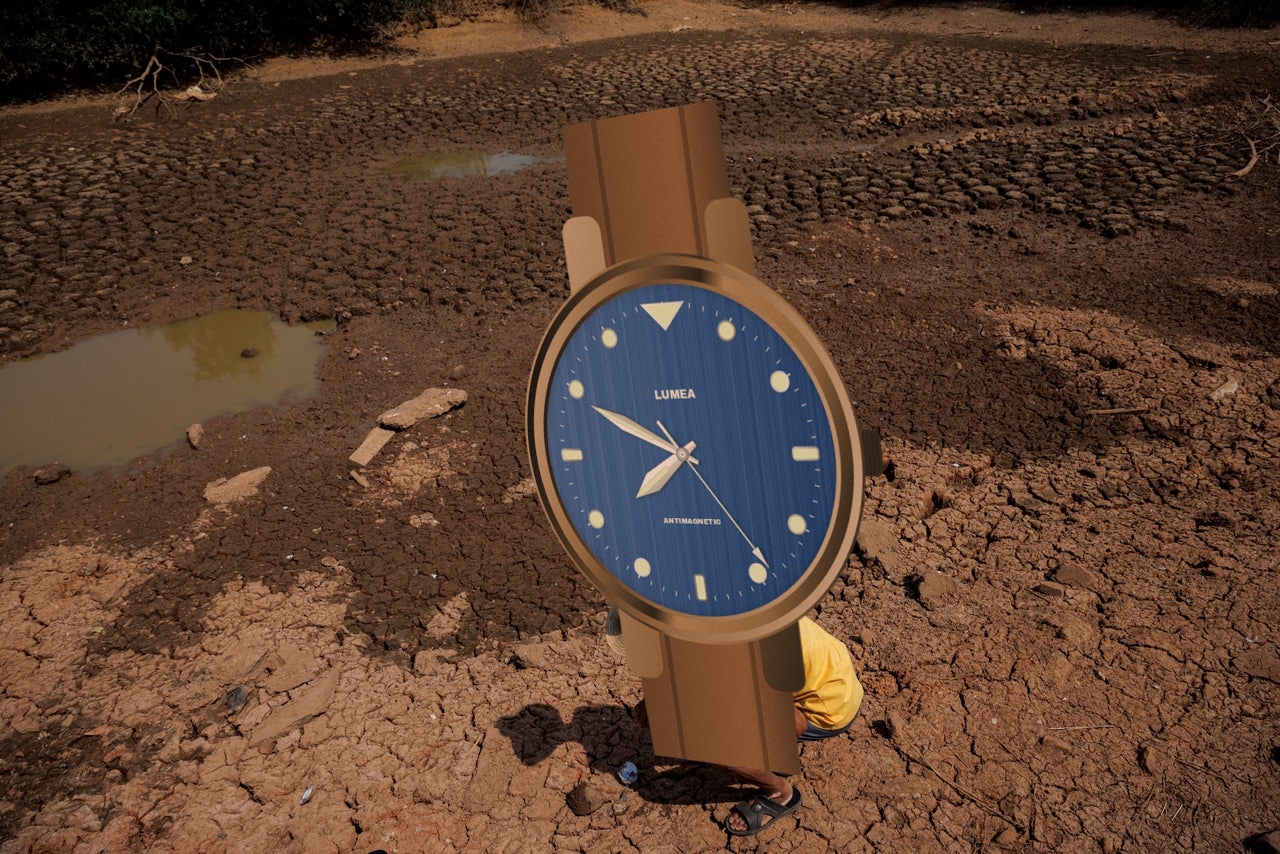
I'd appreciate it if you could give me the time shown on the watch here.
7:49:24
